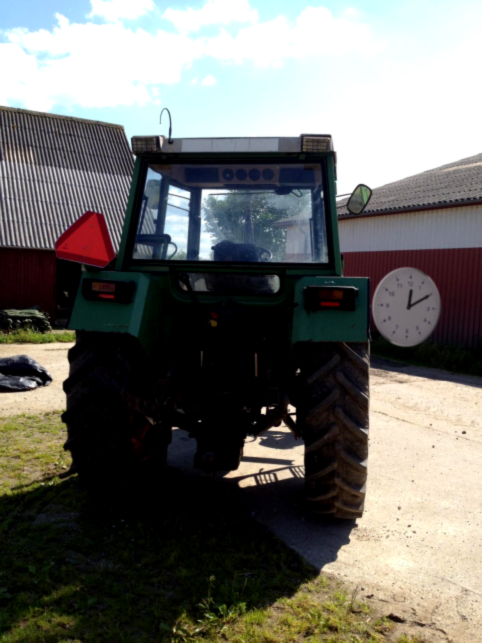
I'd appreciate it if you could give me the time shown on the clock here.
12:10
